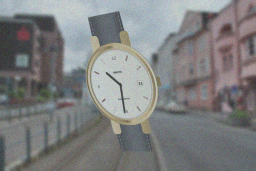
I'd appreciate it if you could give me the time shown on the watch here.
10:31
